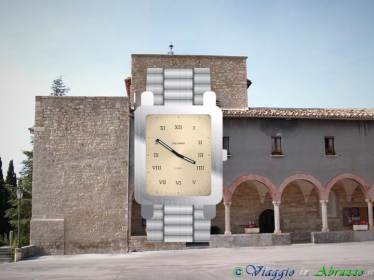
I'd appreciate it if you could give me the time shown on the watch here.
3:51
